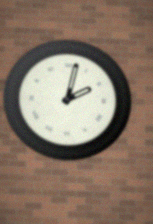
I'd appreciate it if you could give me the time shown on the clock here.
2:02
